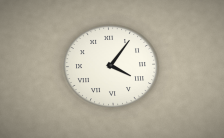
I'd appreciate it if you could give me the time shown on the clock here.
4:06
